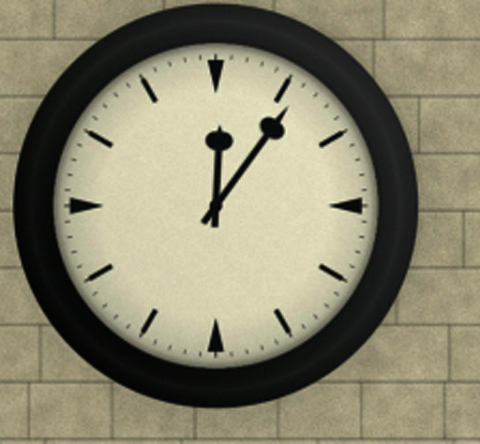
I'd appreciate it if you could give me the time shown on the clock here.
12:06
